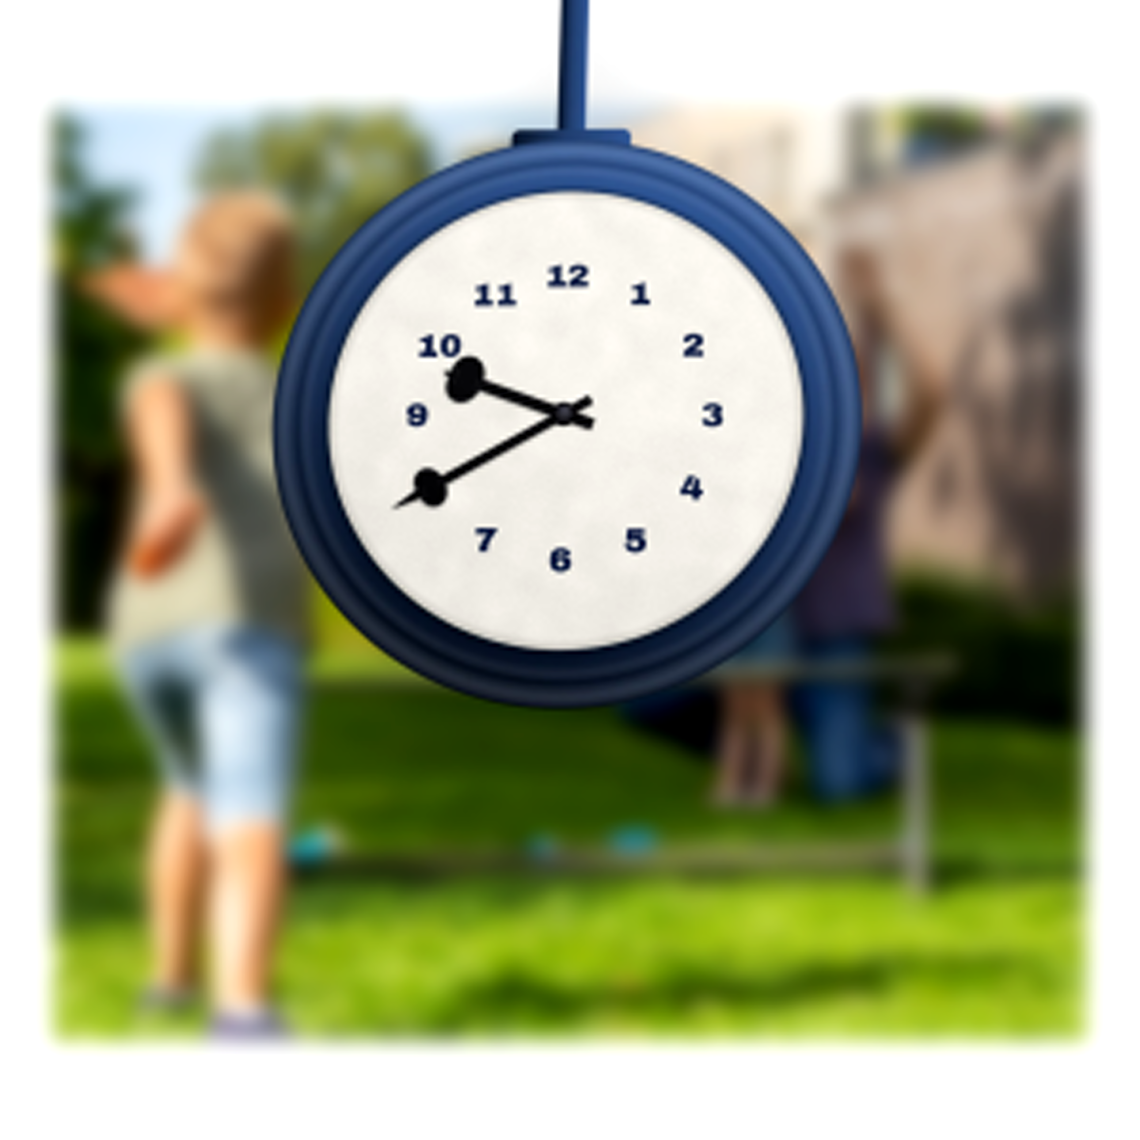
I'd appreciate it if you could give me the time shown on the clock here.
9:40
